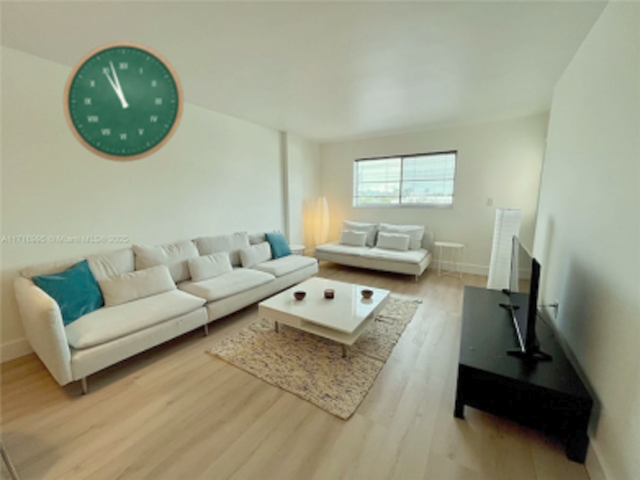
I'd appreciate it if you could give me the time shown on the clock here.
10:57
